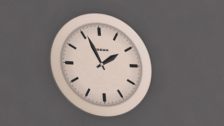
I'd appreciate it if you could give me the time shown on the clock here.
1:56
